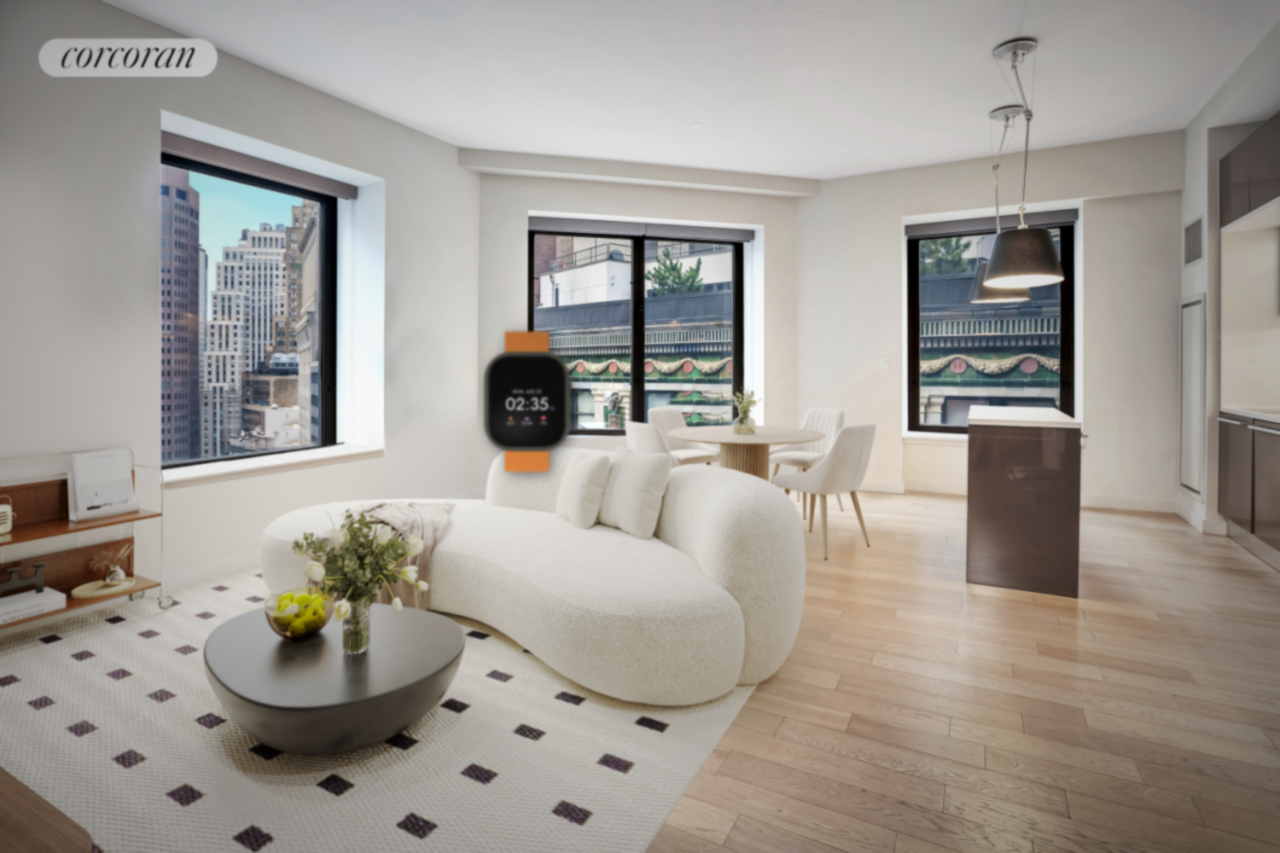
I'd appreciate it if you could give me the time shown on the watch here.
2:35
